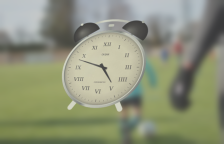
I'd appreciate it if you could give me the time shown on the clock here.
4:48
